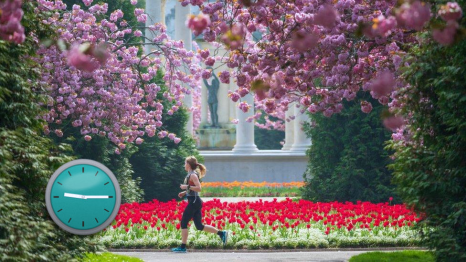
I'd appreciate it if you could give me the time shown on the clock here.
9:15
